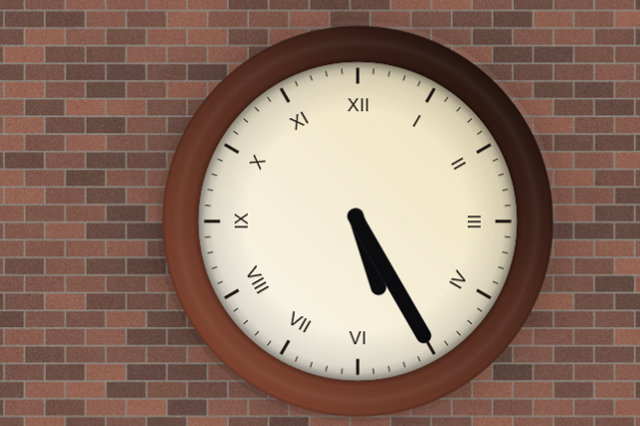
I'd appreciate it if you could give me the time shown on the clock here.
5:25
